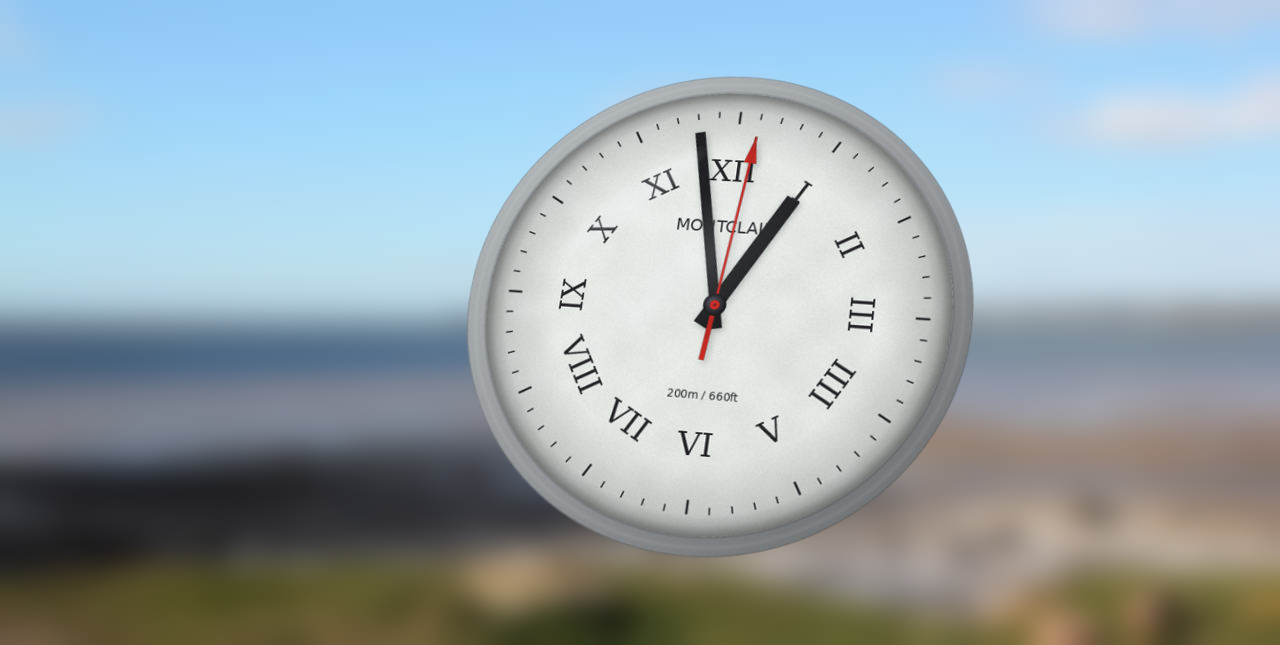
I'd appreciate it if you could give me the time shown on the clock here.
12:58:01
